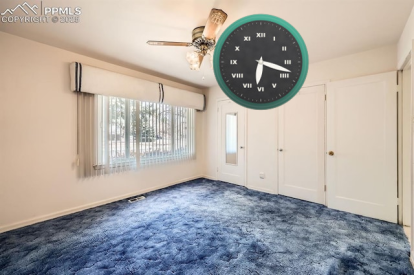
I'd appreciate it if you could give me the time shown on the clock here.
6:18
